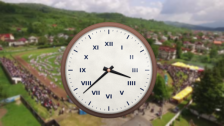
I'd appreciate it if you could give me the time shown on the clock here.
3:38
